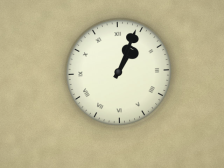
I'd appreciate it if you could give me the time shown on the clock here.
1:04
